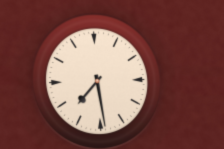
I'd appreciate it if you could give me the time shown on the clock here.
7:29
